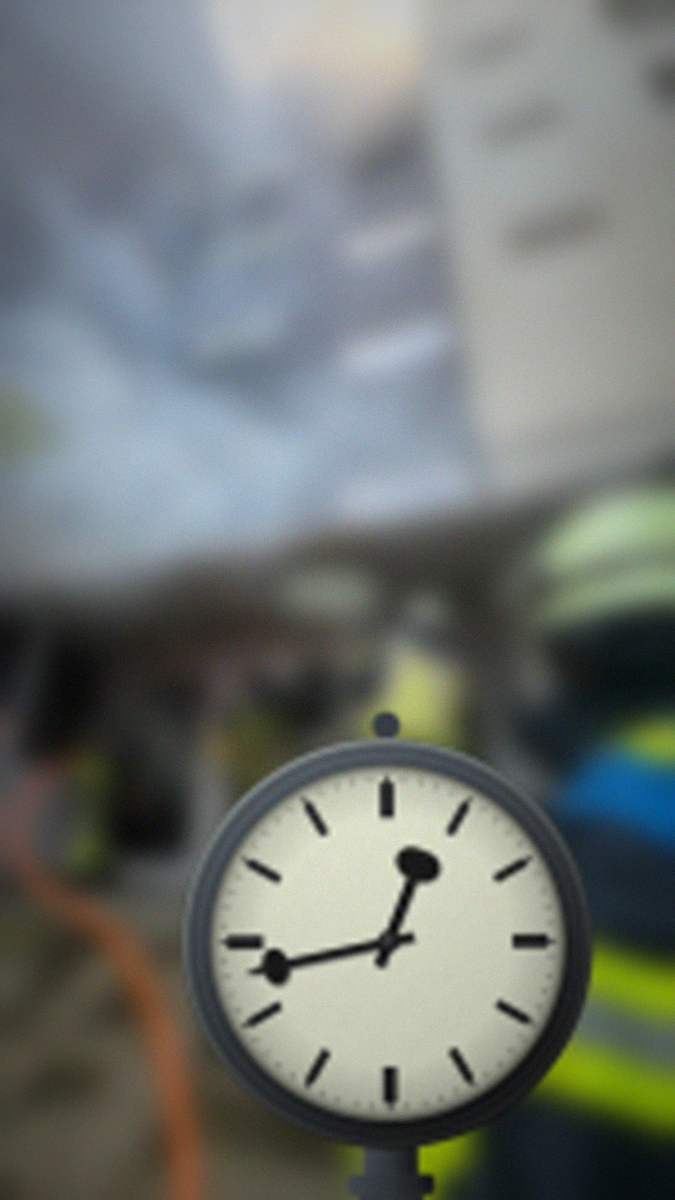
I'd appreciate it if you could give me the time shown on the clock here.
12:43
